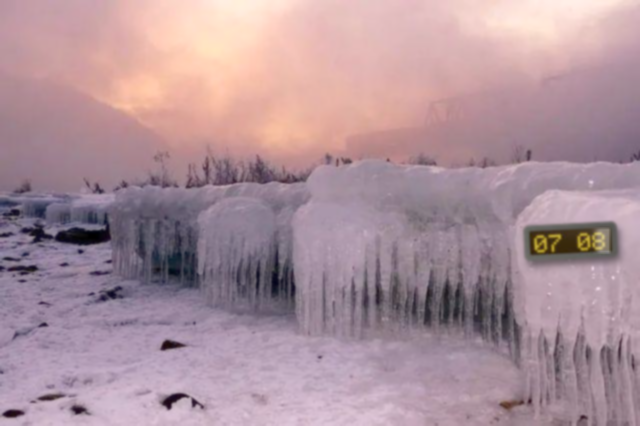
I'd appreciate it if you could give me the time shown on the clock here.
7:08
